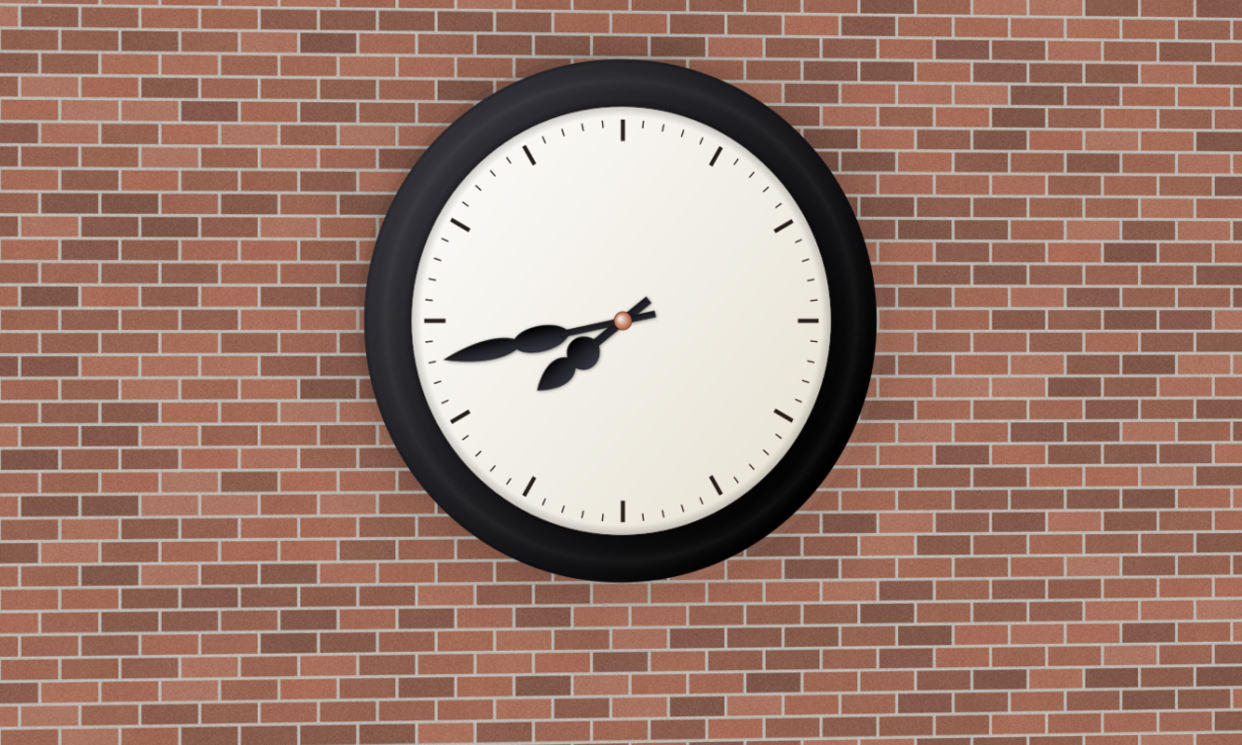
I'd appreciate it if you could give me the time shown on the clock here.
7:43
